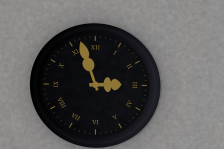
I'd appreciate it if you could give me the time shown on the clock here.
2:57
